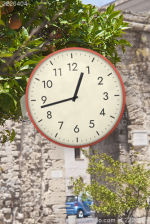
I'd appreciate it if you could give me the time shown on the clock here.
12:43
